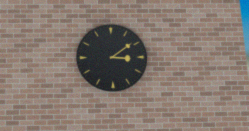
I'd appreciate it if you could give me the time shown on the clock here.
3:09
